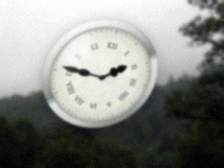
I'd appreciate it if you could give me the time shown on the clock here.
1:46
